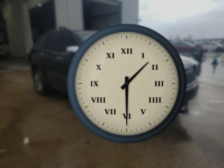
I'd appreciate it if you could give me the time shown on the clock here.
1:30
